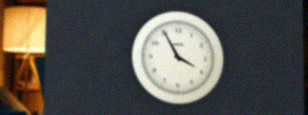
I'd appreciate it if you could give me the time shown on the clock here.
3:55
